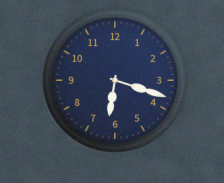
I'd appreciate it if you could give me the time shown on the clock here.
6:18
